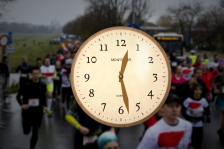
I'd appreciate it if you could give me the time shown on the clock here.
12:28
